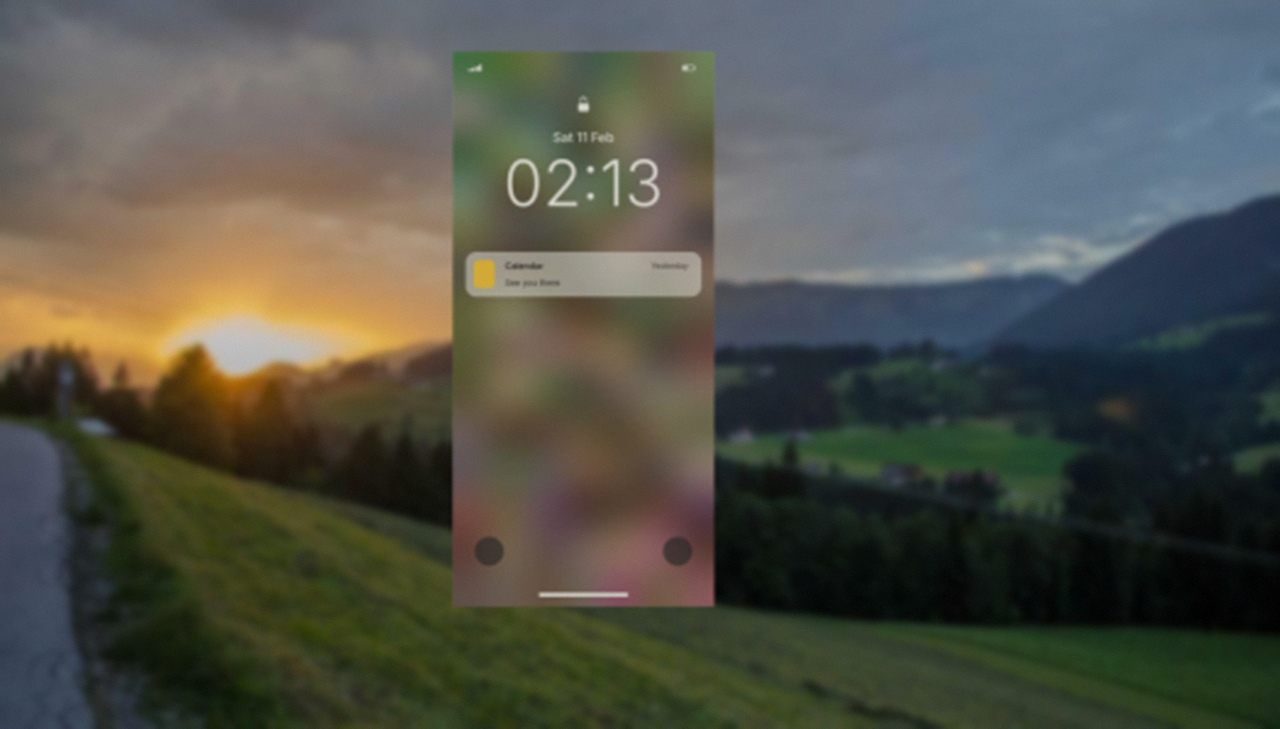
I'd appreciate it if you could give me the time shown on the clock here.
2:13
